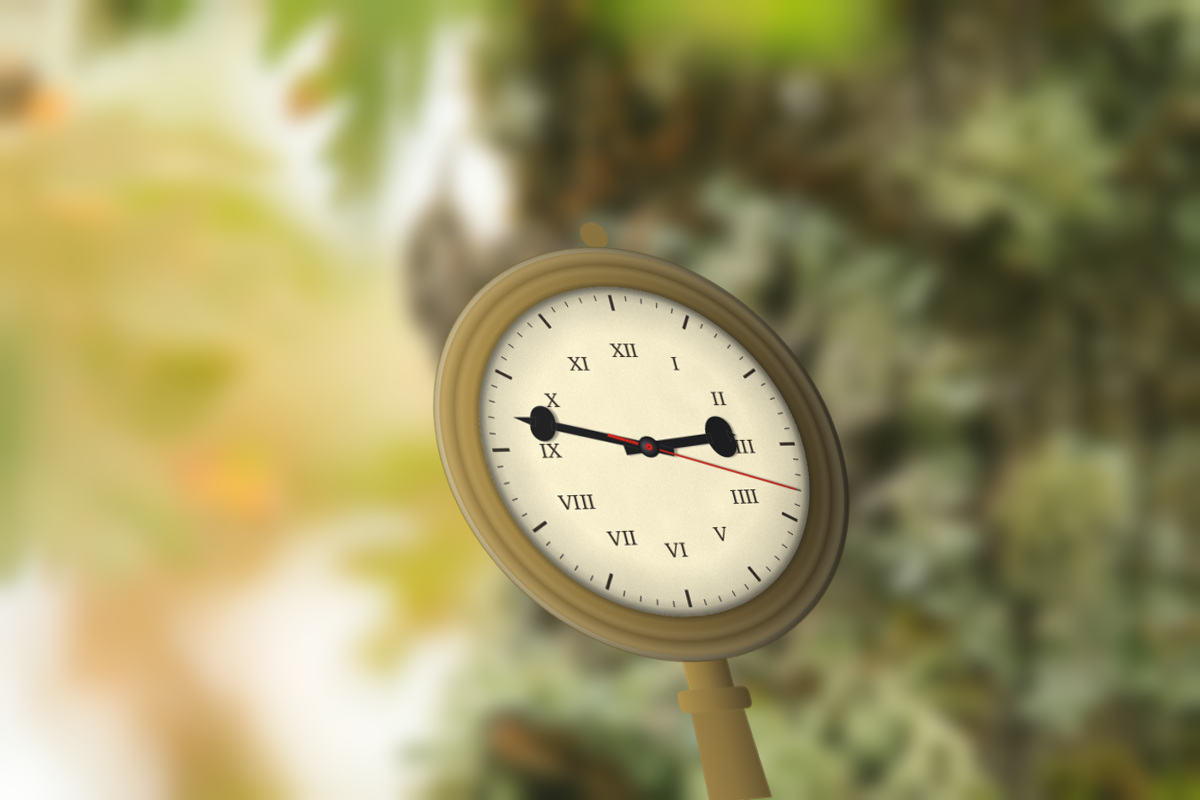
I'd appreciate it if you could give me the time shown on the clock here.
2:47:18
